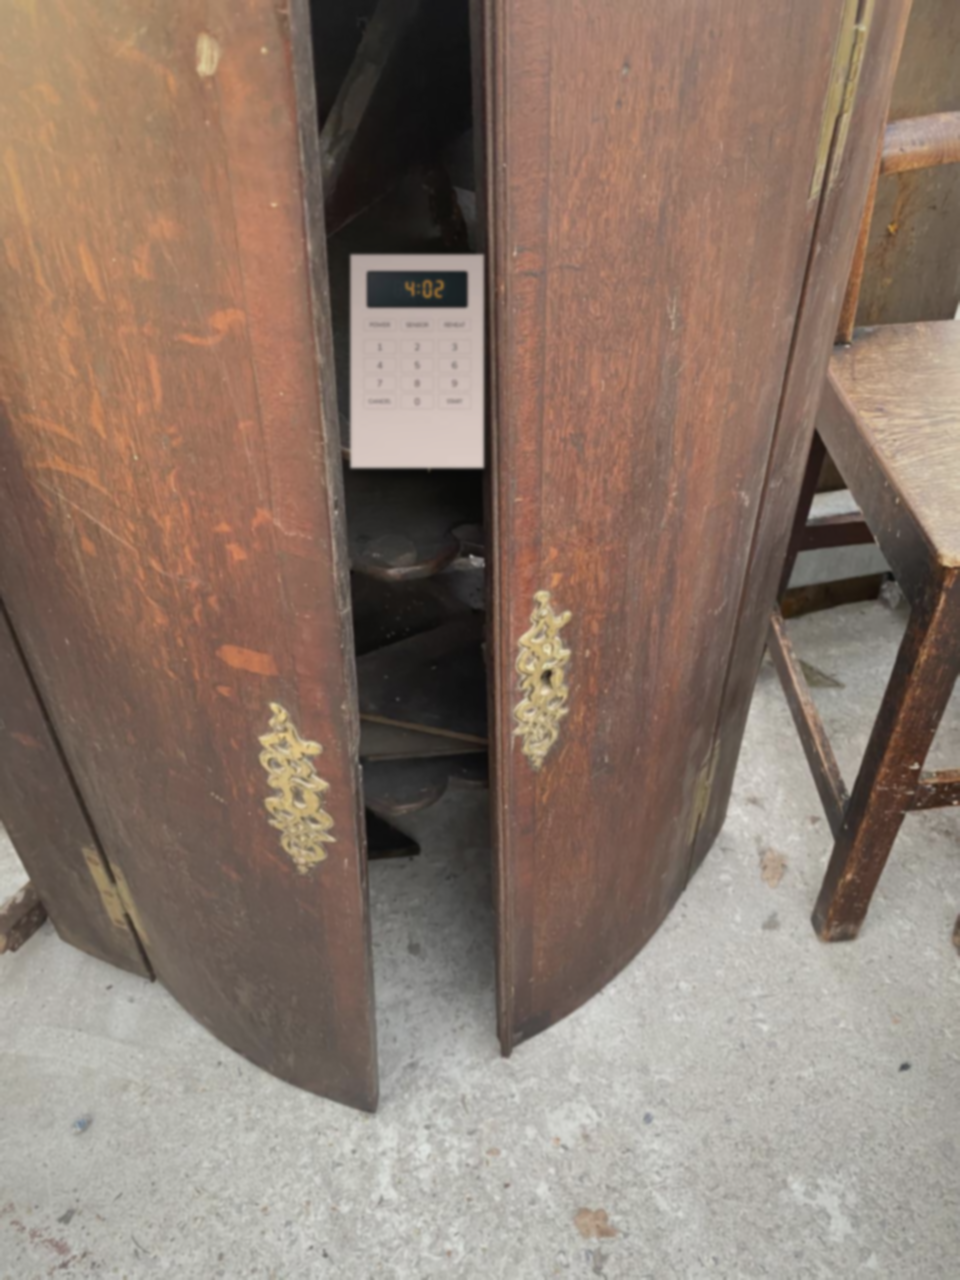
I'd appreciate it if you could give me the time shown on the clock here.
4:02
